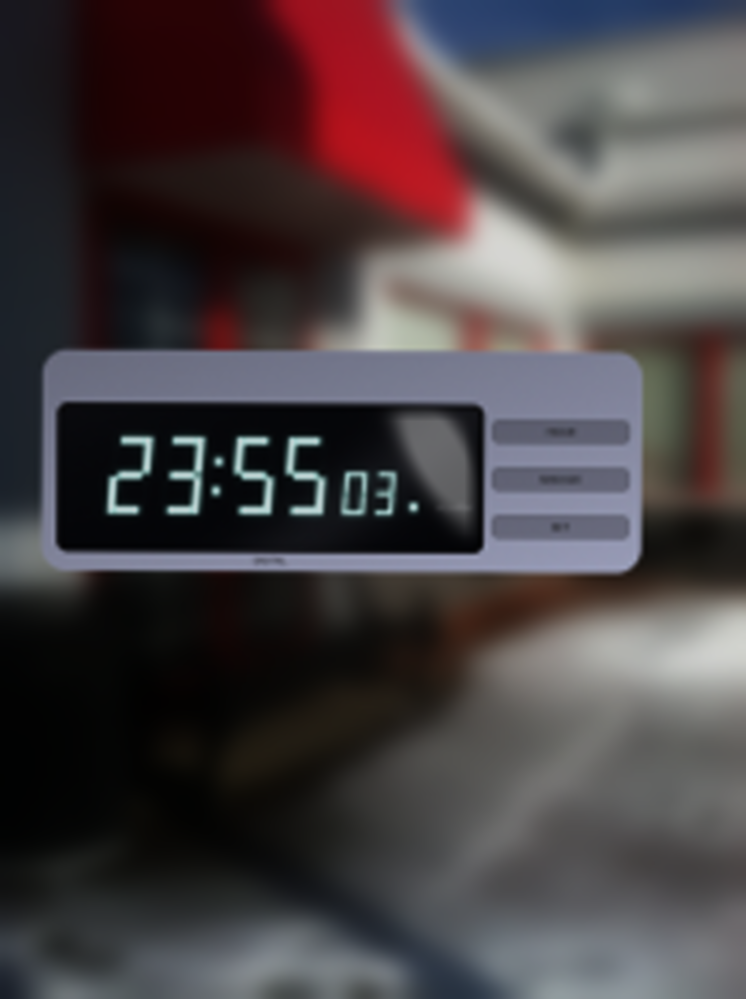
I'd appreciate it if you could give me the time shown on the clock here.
23:55:03
